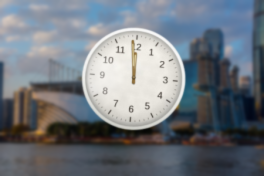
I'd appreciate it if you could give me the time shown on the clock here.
11:59
